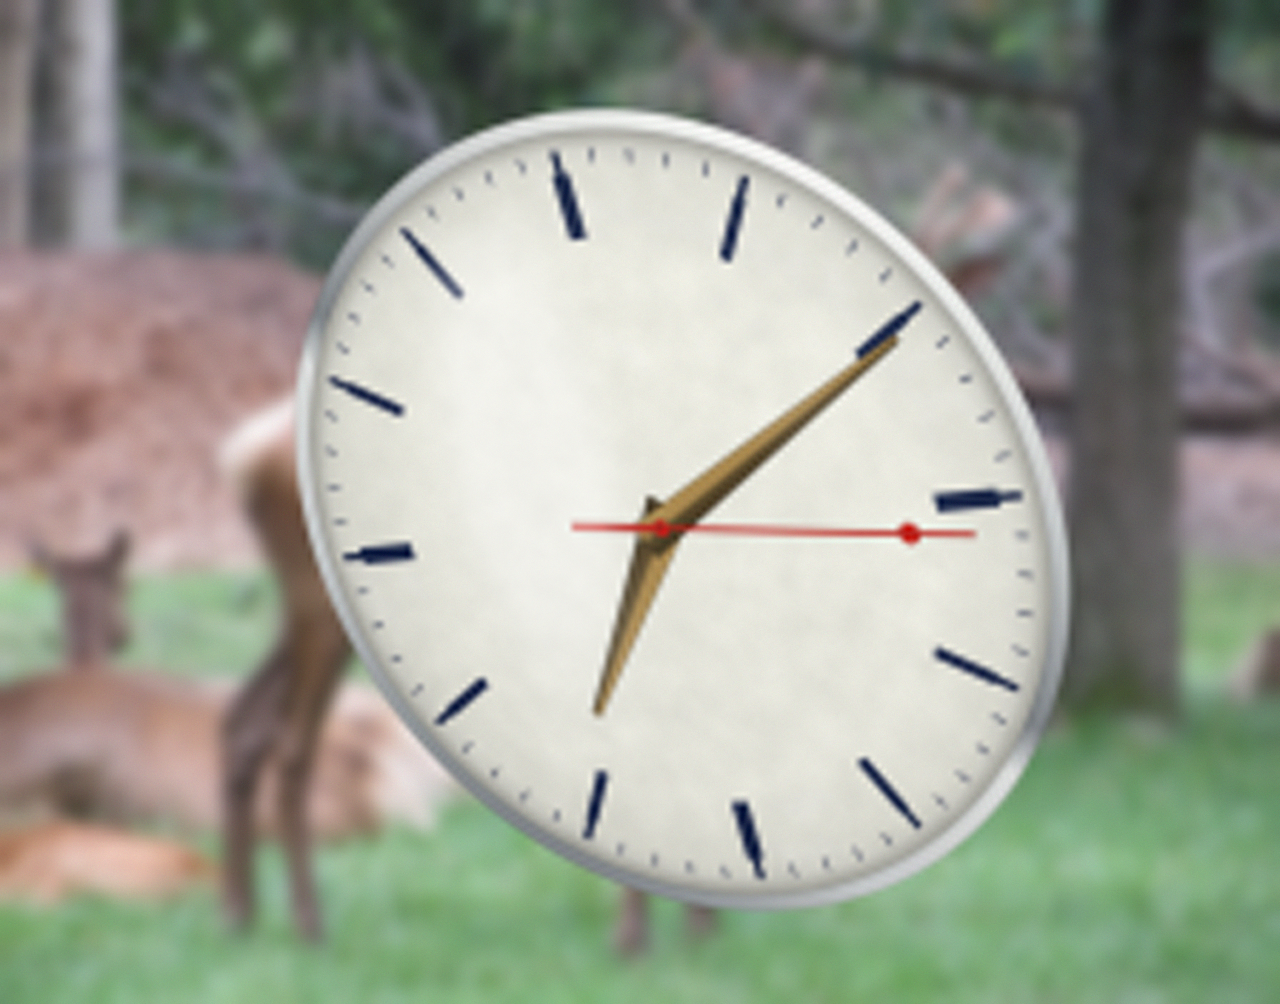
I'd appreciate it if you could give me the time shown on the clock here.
7:10:16
